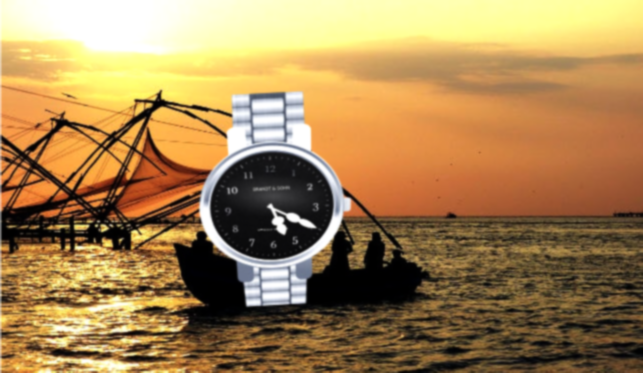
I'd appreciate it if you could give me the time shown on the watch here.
5:20
